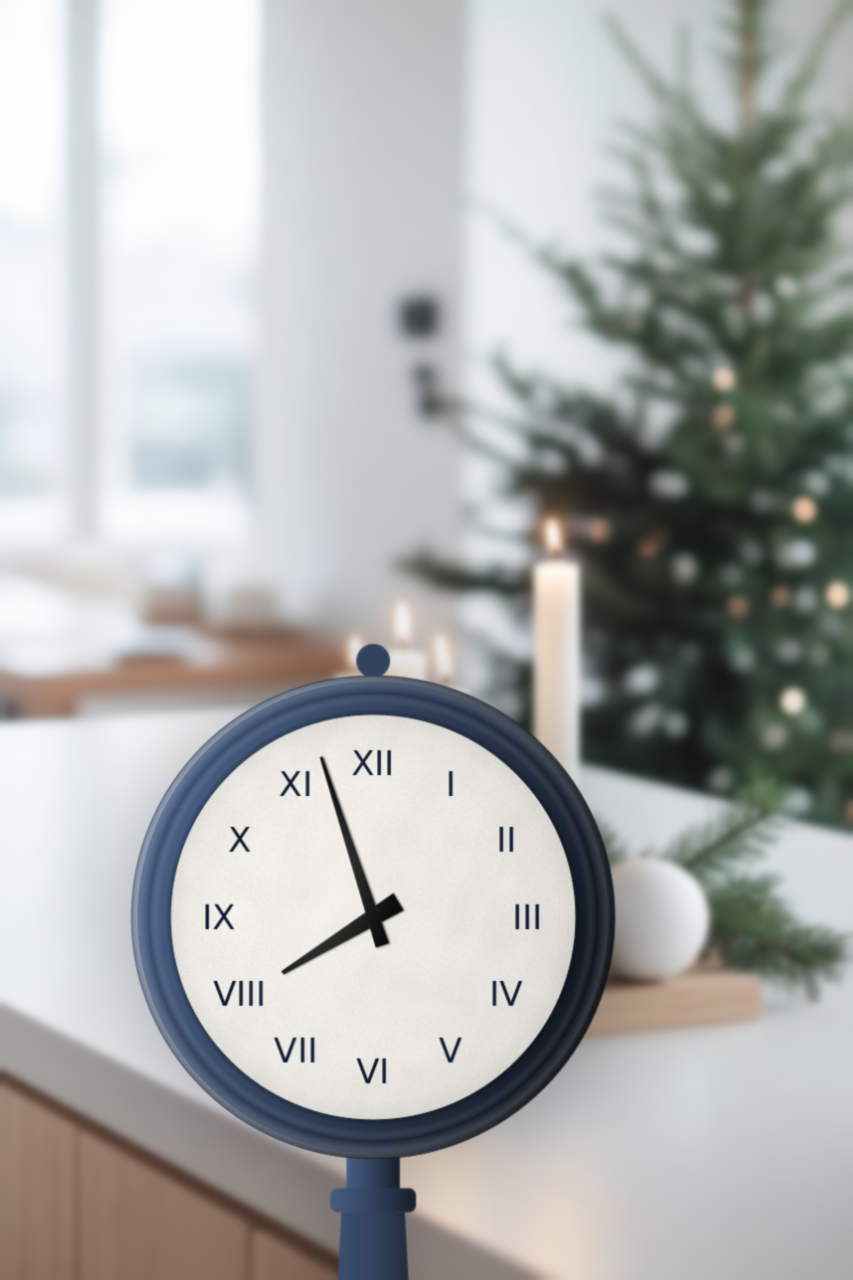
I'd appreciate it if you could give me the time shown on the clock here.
7:57
